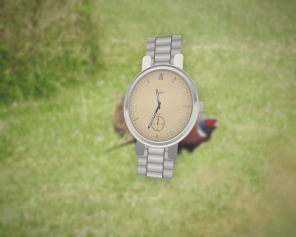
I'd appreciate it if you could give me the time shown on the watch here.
11:34
